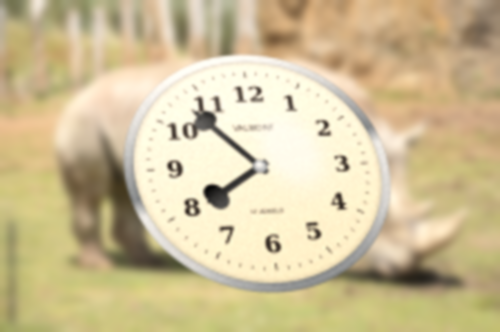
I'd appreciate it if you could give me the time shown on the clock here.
7:53
